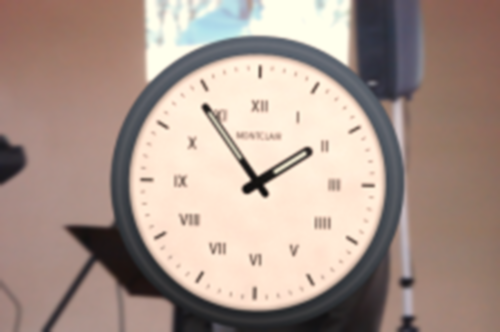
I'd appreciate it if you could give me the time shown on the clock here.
1:54
